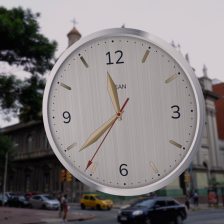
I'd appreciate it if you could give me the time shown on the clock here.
11:38:36
